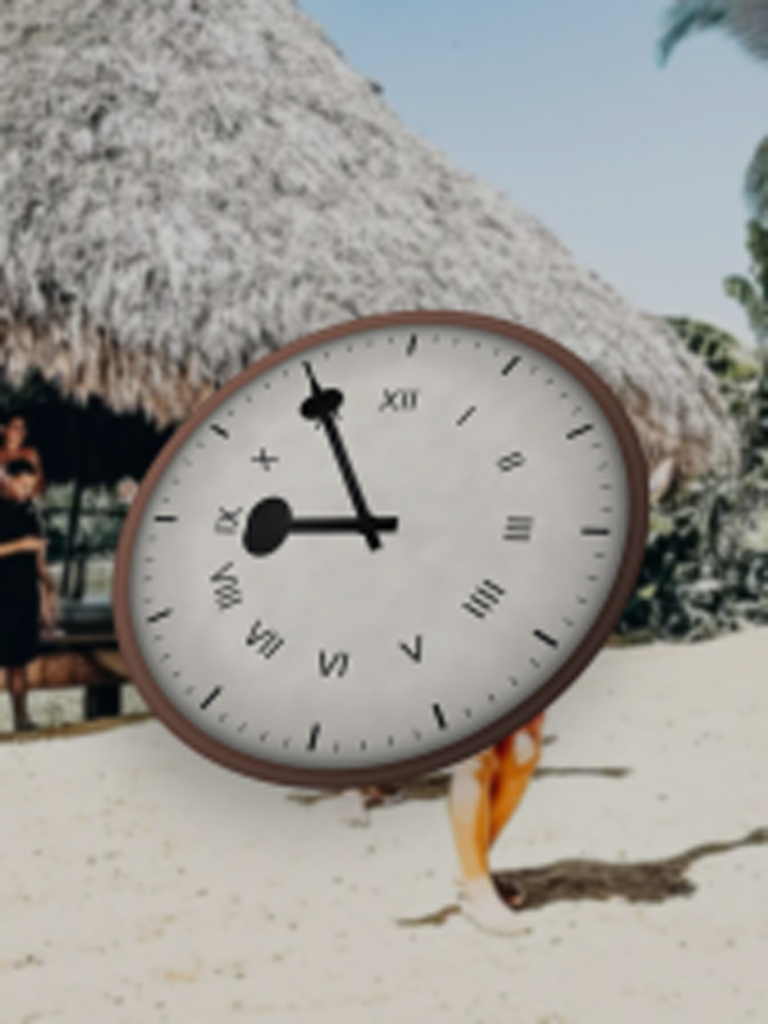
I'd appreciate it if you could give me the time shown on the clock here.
8:55
